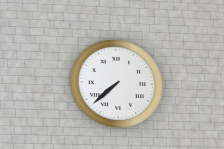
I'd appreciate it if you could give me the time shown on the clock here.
7:38
